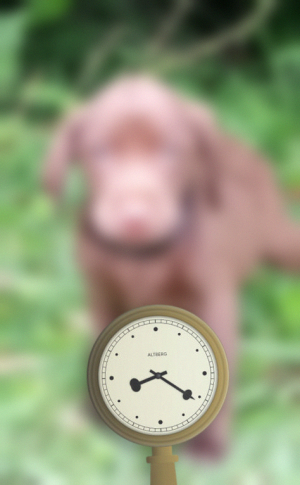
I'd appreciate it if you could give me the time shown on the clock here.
8:21
